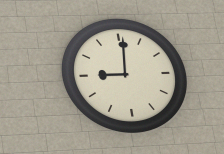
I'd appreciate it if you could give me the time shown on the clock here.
9:01
